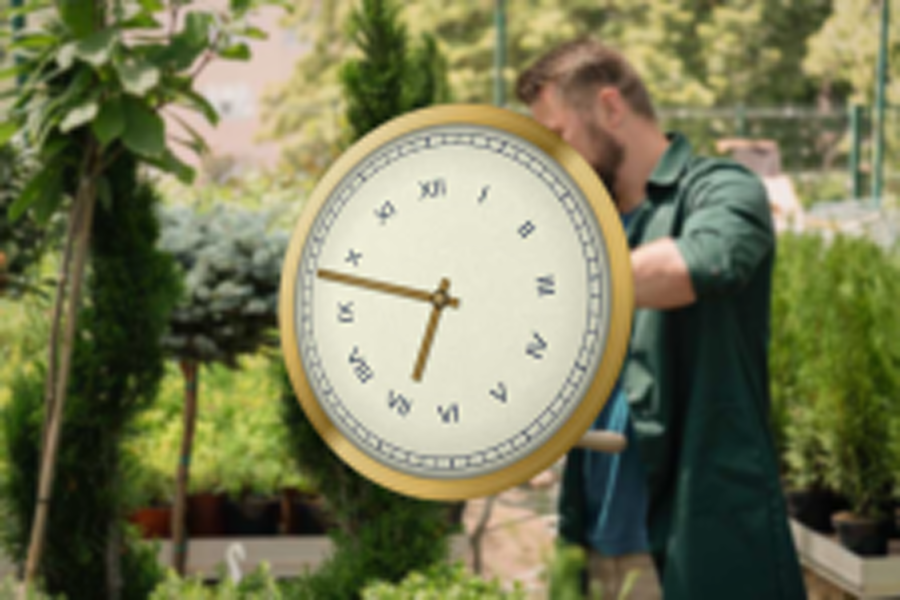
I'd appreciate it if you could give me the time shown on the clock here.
6:48
